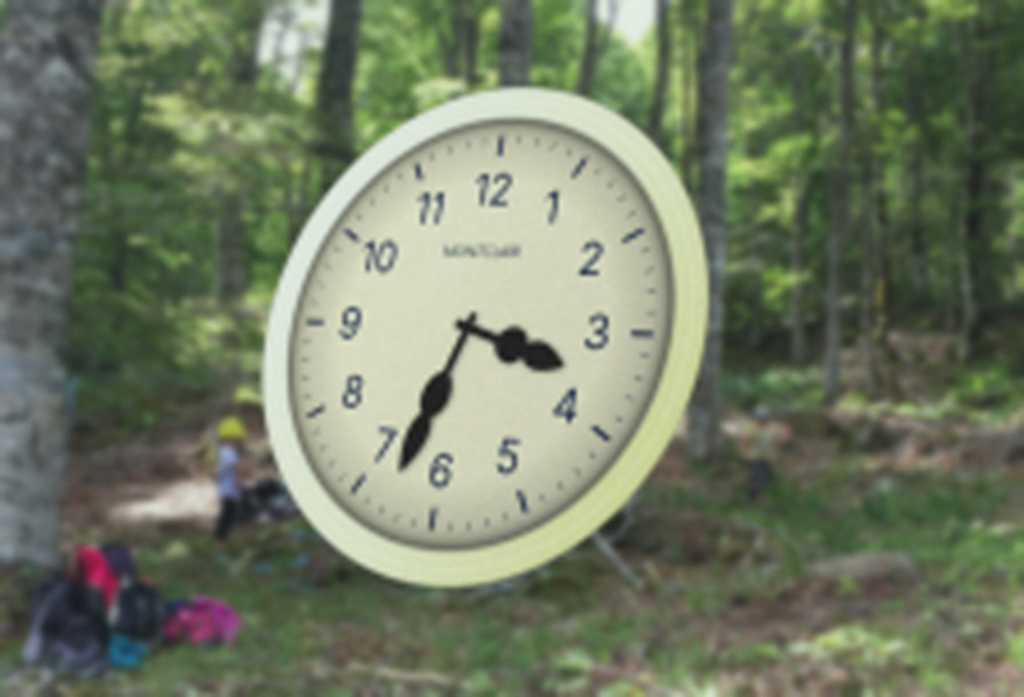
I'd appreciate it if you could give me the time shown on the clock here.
3:33
